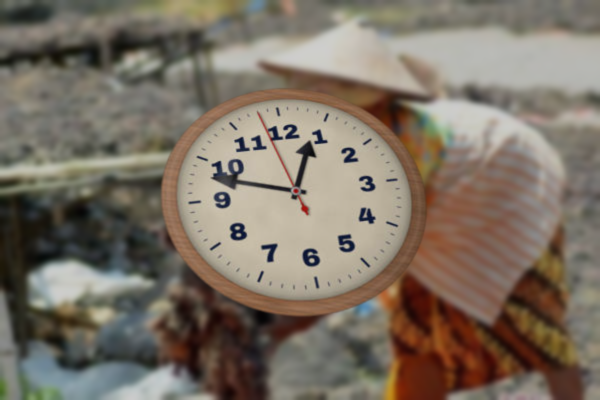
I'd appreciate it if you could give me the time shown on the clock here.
12:47:58
